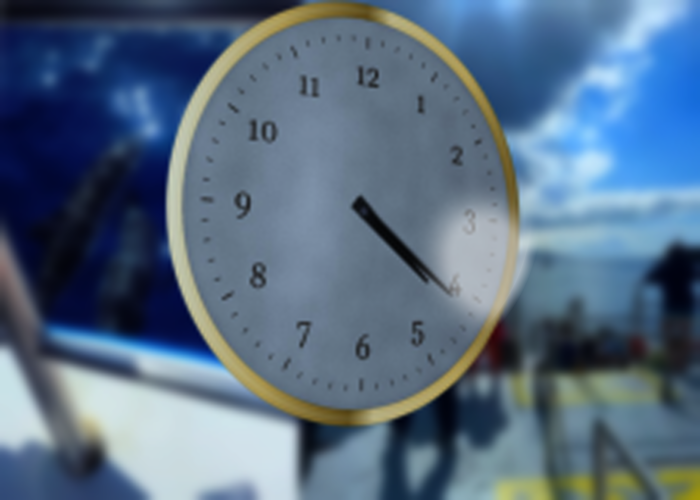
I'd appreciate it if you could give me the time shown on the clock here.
4:21
